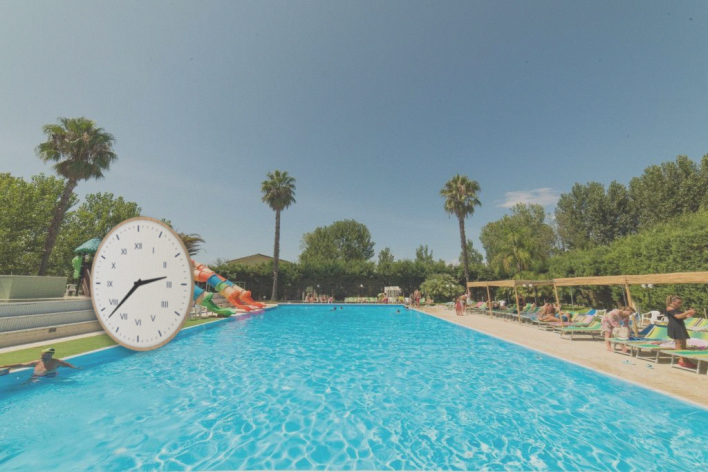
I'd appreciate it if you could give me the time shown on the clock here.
2:38
